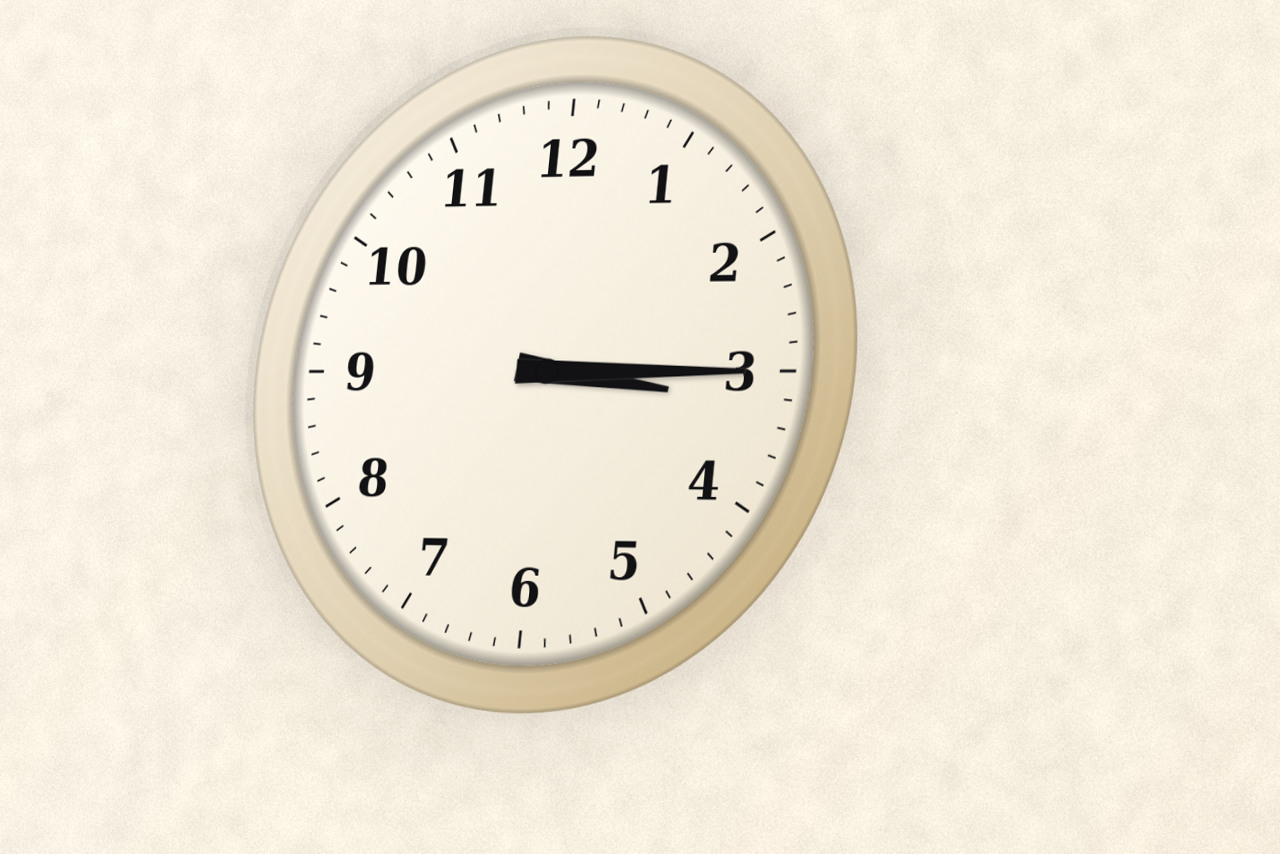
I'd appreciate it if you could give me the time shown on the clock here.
3:15
